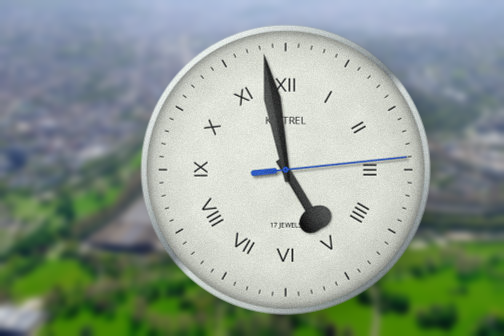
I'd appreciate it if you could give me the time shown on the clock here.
4:58:14
